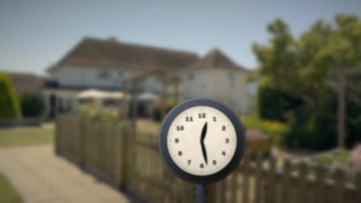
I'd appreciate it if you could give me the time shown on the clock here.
12:28
